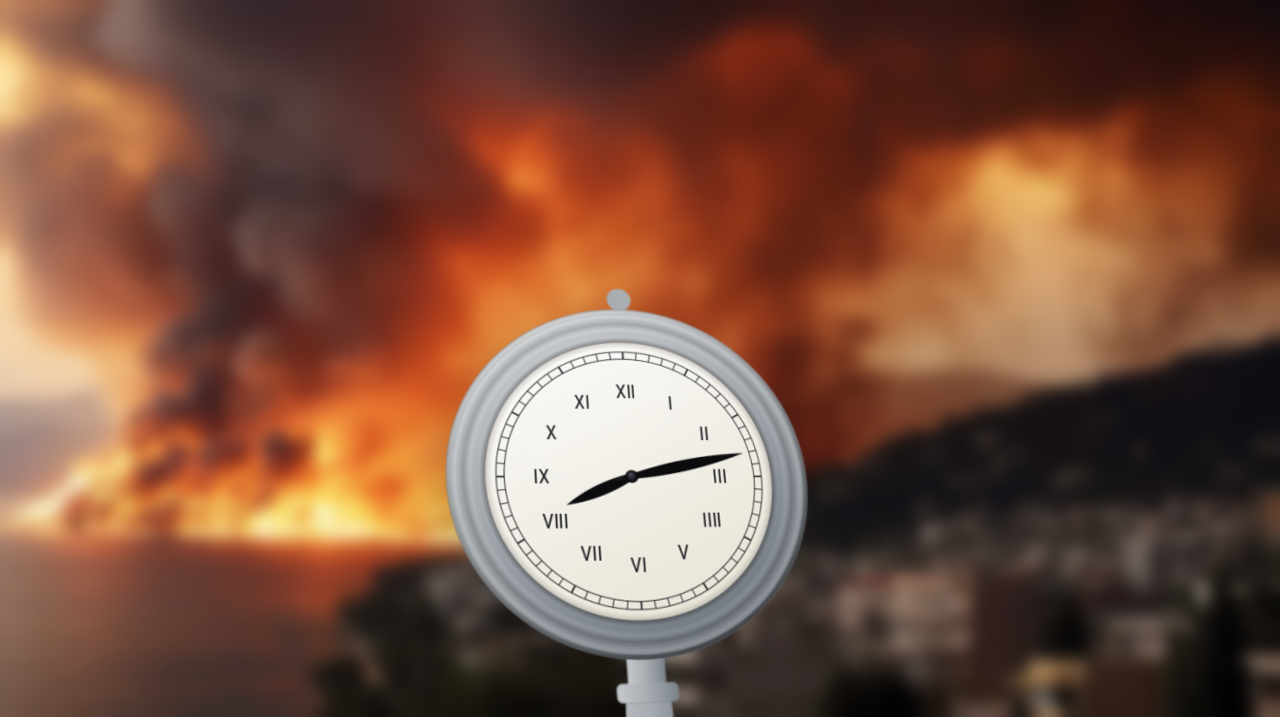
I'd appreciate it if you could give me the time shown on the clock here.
8:13
